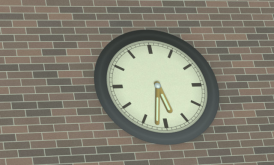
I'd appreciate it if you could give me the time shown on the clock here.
5:32
